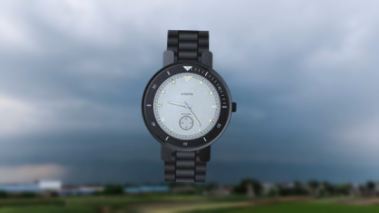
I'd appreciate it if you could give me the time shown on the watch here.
9:24
